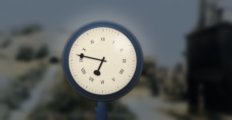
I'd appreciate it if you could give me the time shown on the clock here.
6:47
